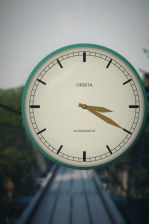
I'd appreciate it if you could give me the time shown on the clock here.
3:20
